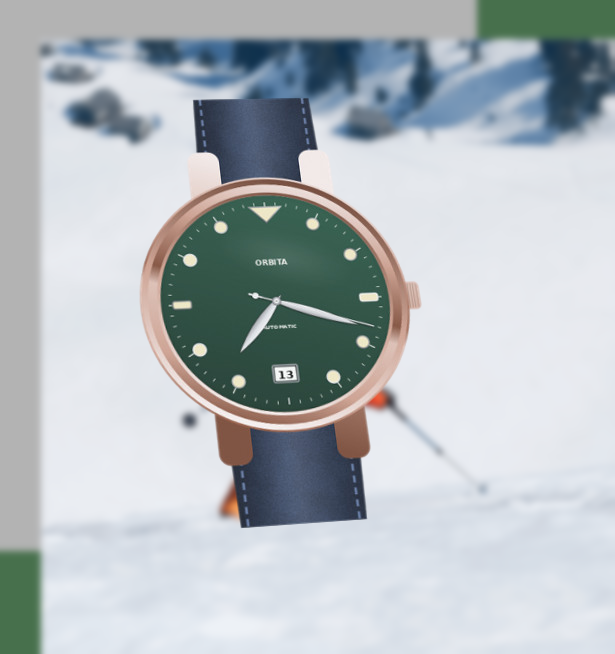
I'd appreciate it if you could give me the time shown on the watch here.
7:18:18
